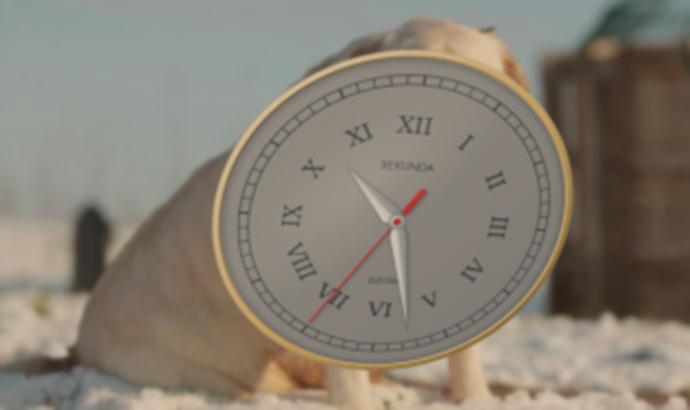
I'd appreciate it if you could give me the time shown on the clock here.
10:27:35
